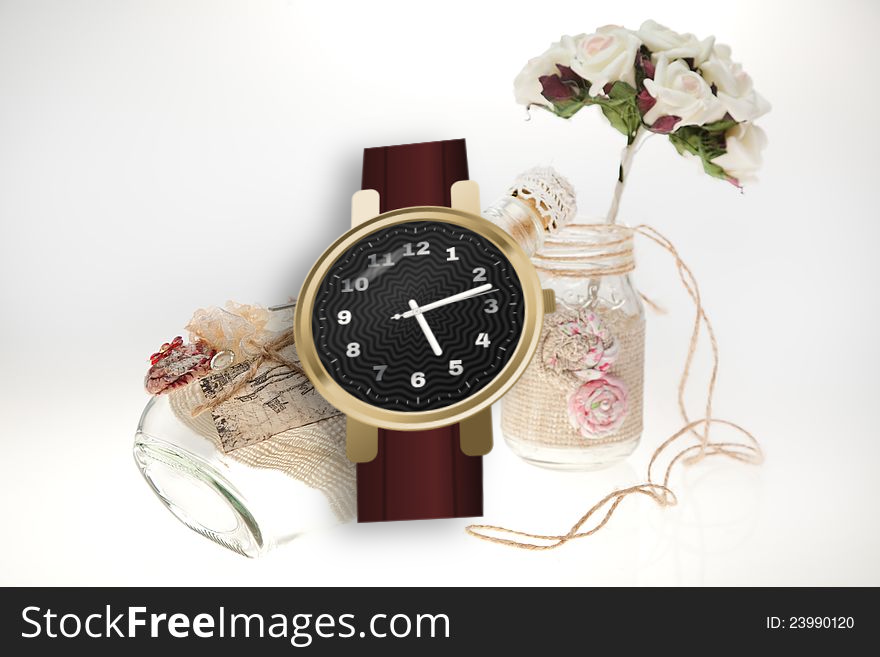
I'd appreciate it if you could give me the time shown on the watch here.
5:12:13
